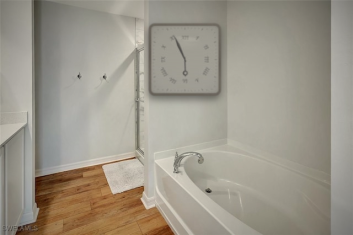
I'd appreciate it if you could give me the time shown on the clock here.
5:56
